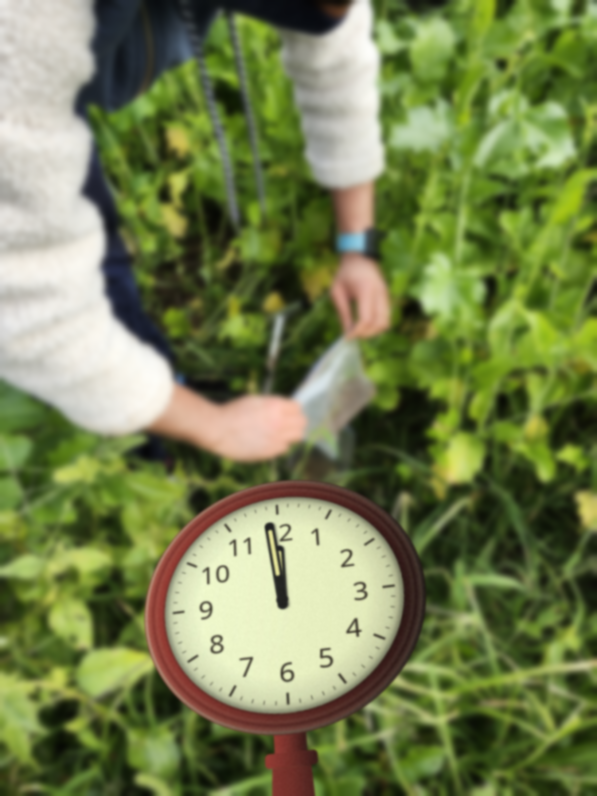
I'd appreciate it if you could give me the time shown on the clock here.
11:59
